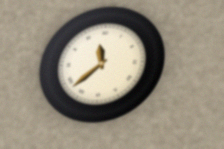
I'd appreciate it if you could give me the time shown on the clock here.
11:38
